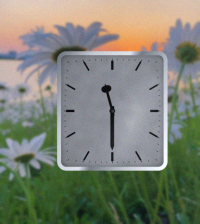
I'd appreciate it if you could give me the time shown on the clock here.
11:30
